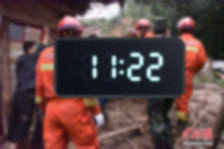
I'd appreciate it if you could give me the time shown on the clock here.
11:22
